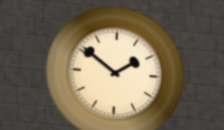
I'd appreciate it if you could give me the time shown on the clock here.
1:51
